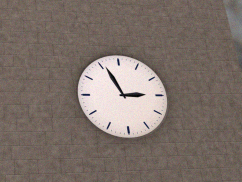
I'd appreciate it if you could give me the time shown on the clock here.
2:56
